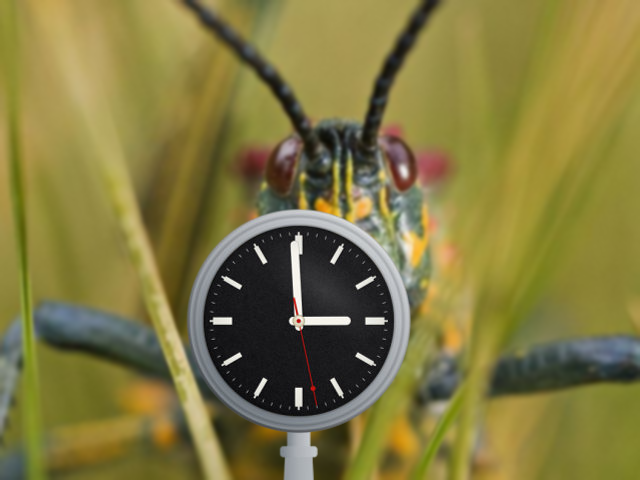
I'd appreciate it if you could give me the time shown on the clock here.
2:59:28
